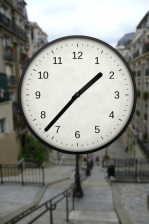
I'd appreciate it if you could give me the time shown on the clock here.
1:37
